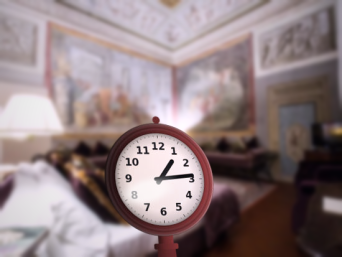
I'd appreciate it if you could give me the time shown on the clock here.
1:14
